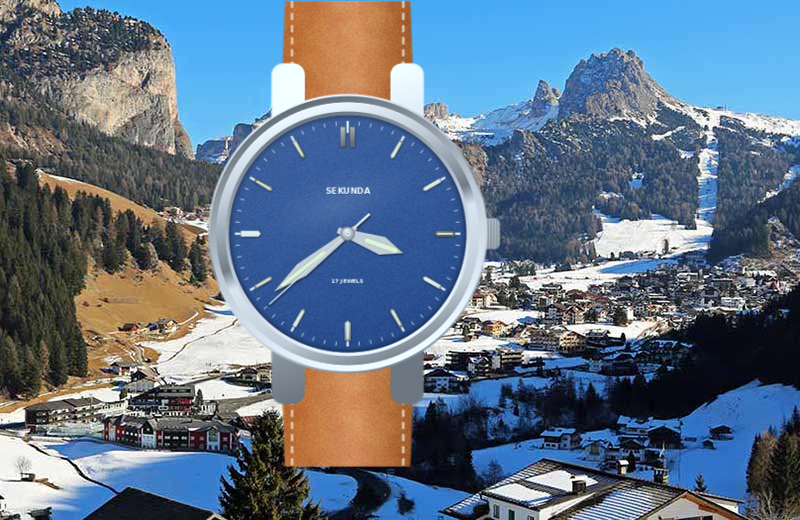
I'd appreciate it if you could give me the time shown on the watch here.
3:38:38
